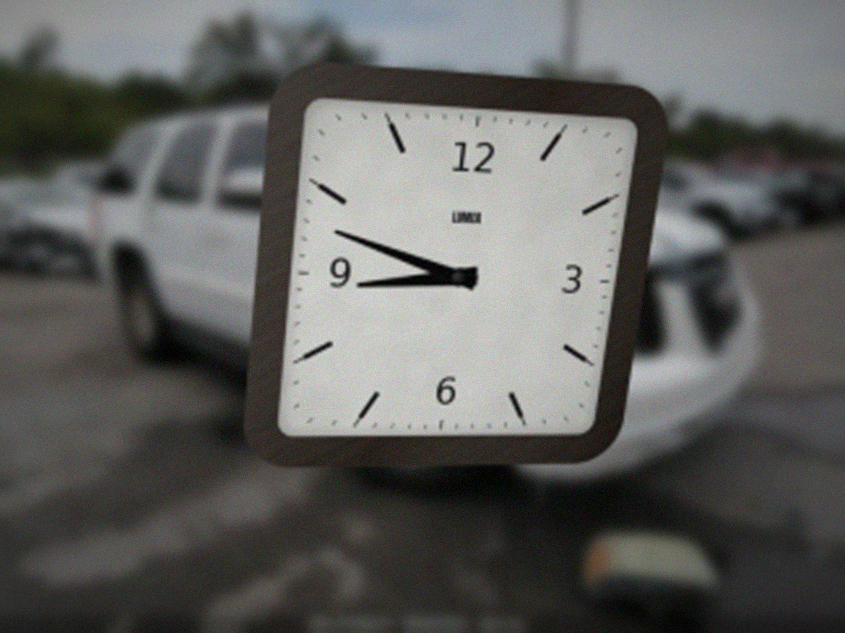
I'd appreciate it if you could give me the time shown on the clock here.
8:48
